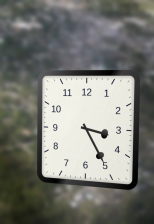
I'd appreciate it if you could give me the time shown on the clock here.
3:25
